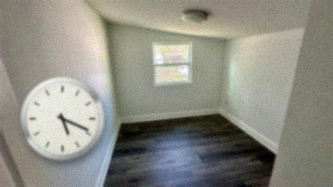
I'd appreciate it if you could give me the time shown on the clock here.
5:19
